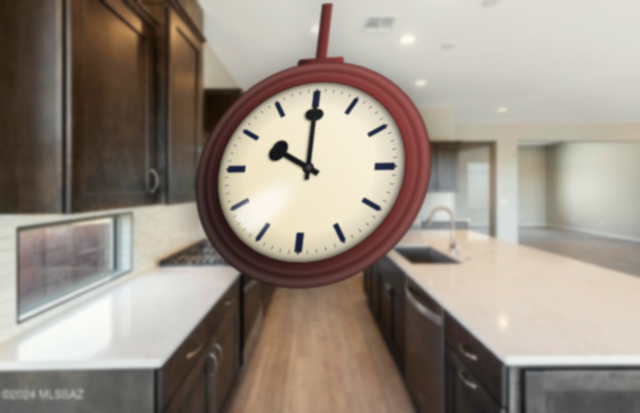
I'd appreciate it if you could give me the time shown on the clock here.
10:00
